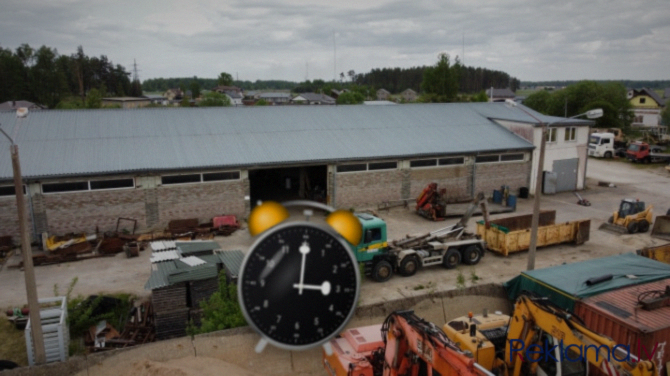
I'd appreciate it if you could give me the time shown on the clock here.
3:00
